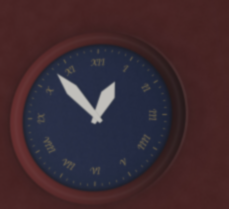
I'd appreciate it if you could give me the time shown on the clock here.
12:53
